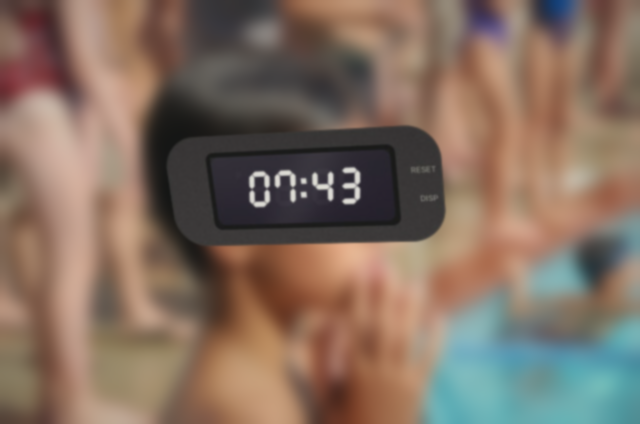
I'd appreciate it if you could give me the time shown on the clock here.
7:43
